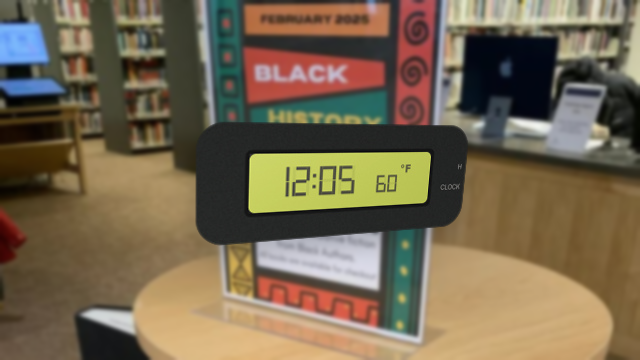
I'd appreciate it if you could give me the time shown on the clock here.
12:05
